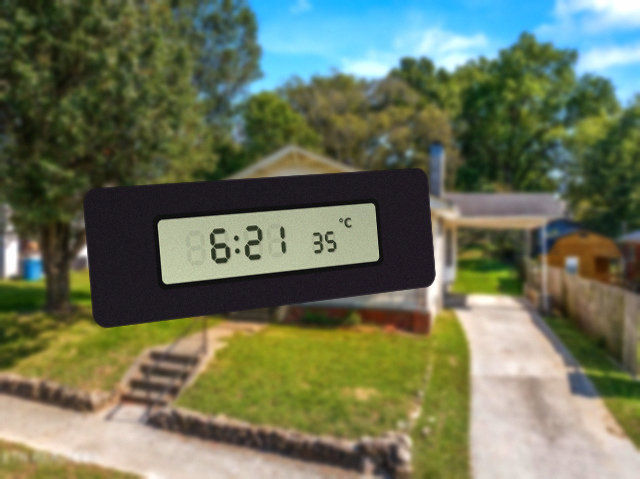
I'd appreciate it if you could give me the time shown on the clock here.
6:21
